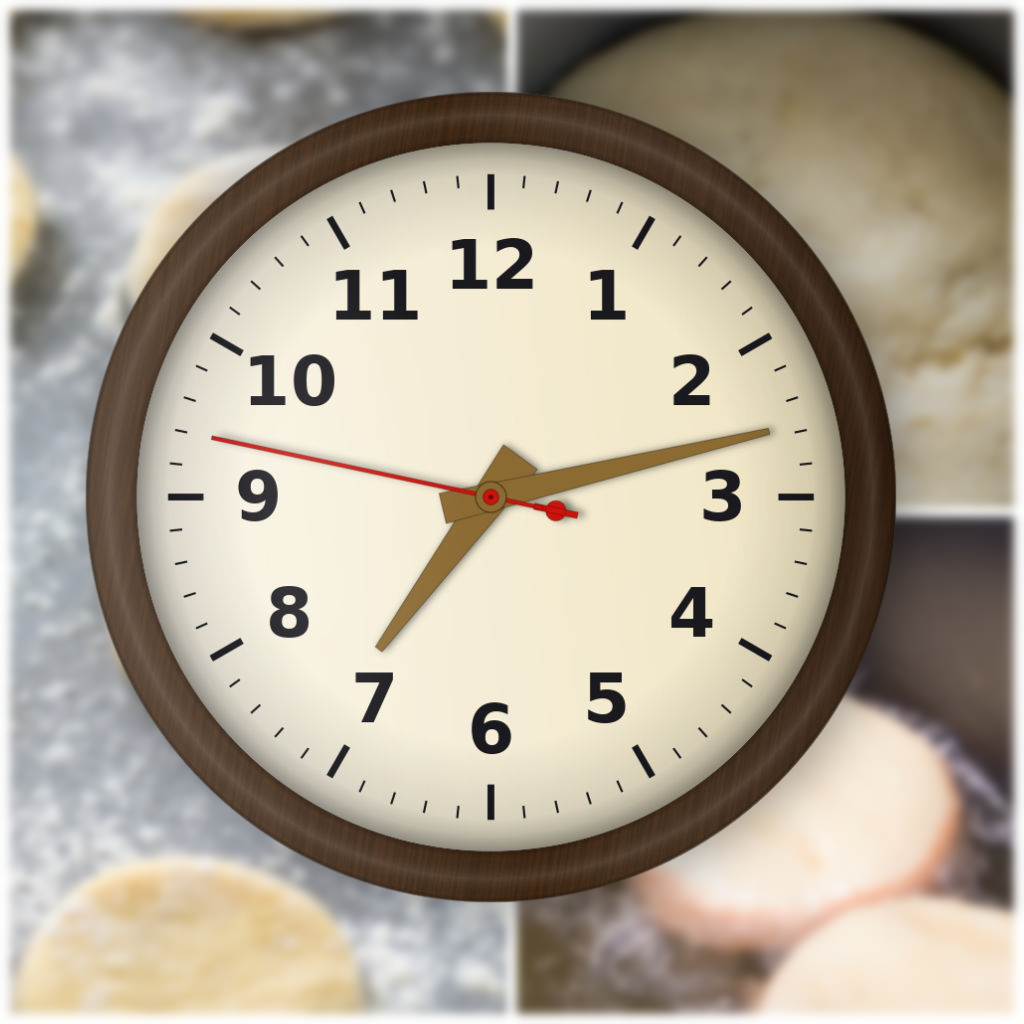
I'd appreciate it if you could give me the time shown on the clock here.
7:12:47
